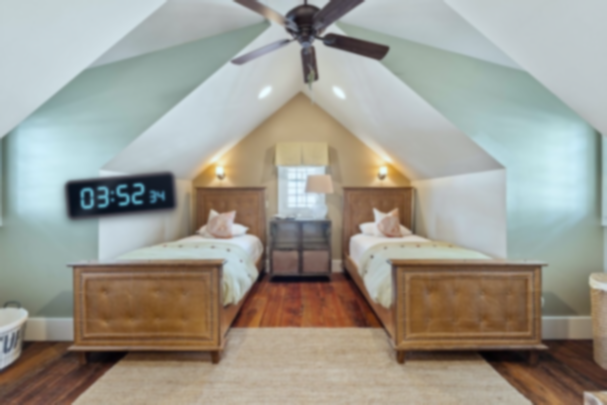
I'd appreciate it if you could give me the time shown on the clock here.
3:52
